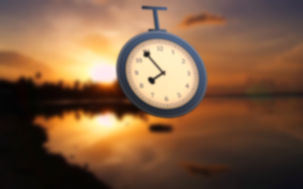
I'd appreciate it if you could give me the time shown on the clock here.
7:54
